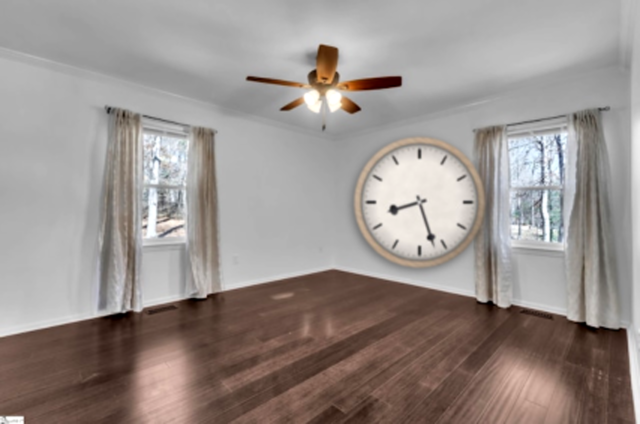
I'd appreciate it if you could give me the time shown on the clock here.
8:27
